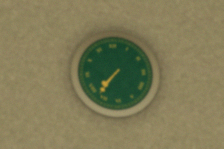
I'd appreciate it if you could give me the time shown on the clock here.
7:37
